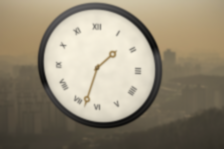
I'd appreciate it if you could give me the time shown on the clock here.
1:33
